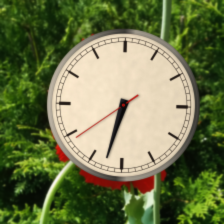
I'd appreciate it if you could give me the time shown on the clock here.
6:32:39
